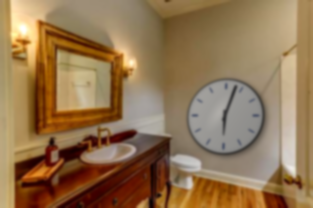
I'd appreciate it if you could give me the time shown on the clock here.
6:03
